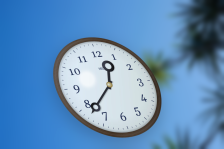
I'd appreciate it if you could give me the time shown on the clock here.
12:38
